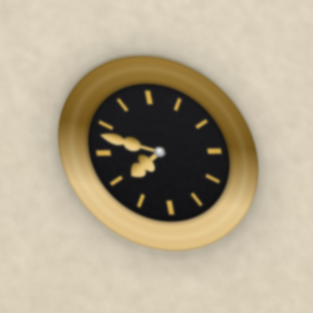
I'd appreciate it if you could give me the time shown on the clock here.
7:48
